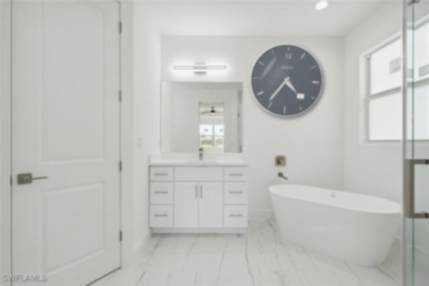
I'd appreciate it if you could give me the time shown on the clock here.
4:36
